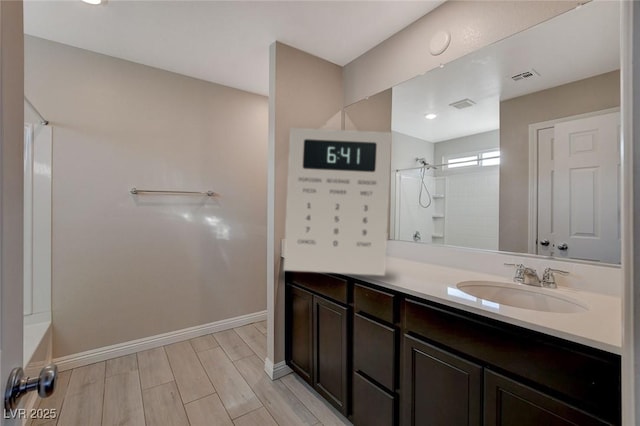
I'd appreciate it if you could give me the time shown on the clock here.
6:41
